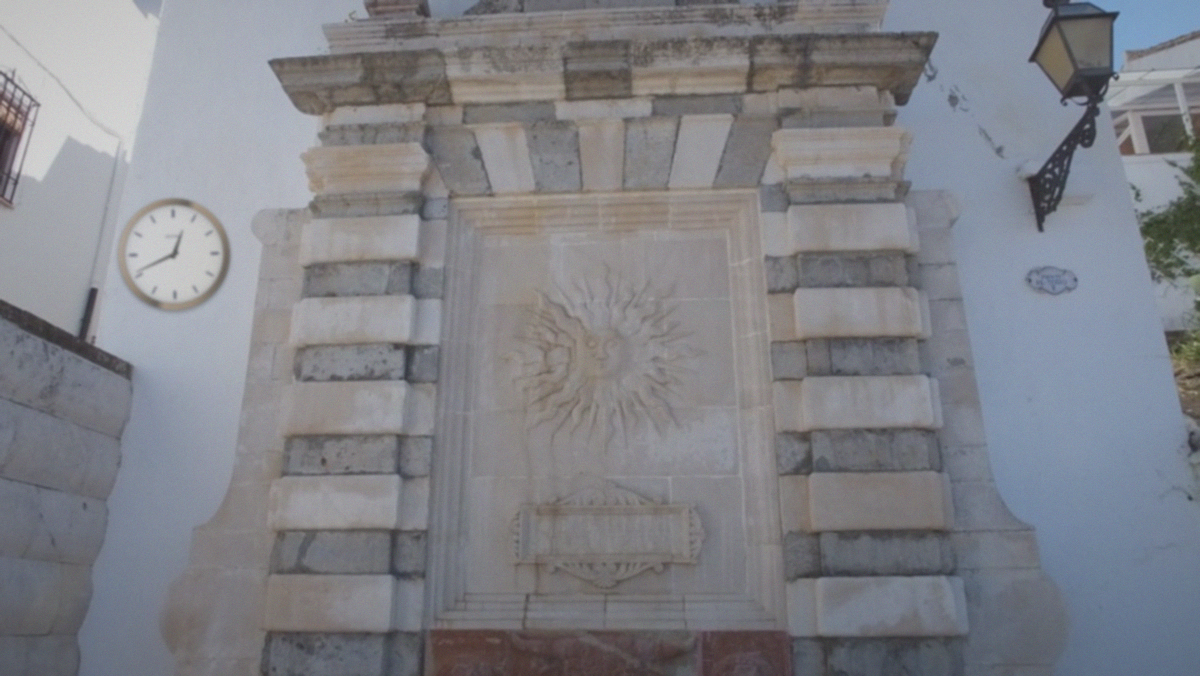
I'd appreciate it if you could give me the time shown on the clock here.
12:41
